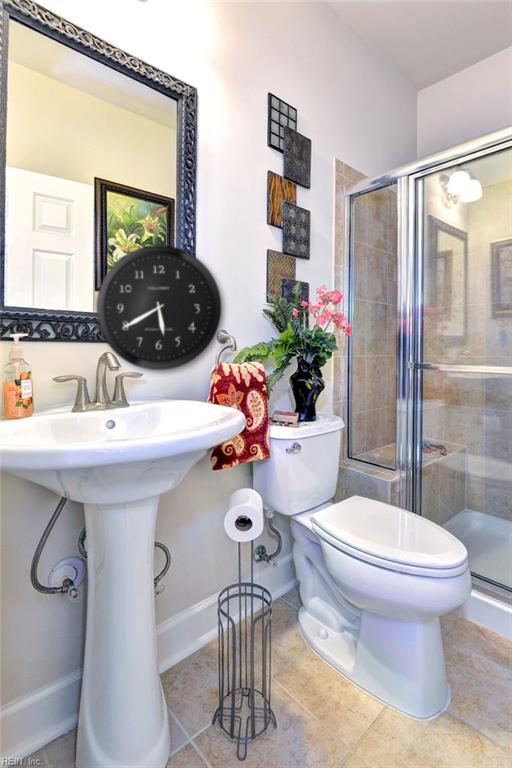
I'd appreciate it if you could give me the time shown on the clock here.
5:40
